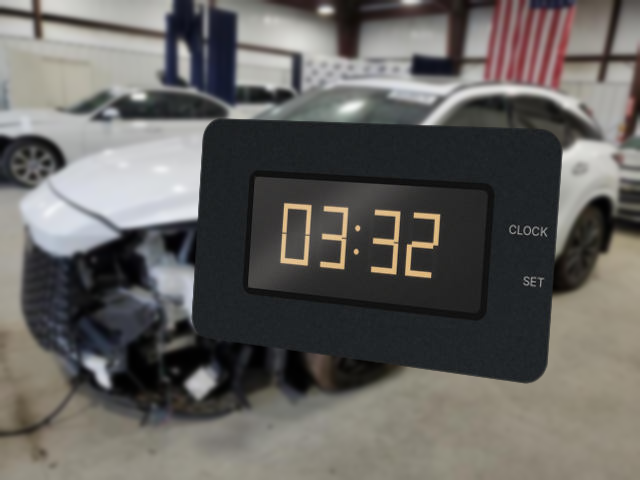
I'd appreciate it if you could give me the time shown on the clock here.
3:32
